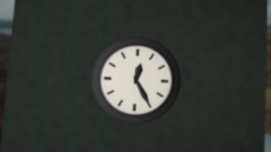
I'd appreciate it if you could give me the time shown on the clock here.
12:25
